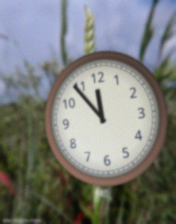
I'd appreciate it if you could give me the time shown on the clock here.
11:54
